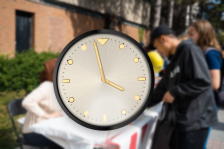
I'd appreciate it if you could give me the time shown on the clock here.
3:58
